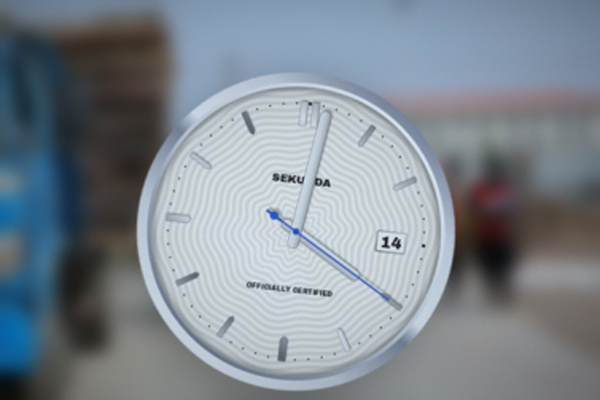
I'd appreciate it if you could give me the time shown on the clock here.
4:01:20
